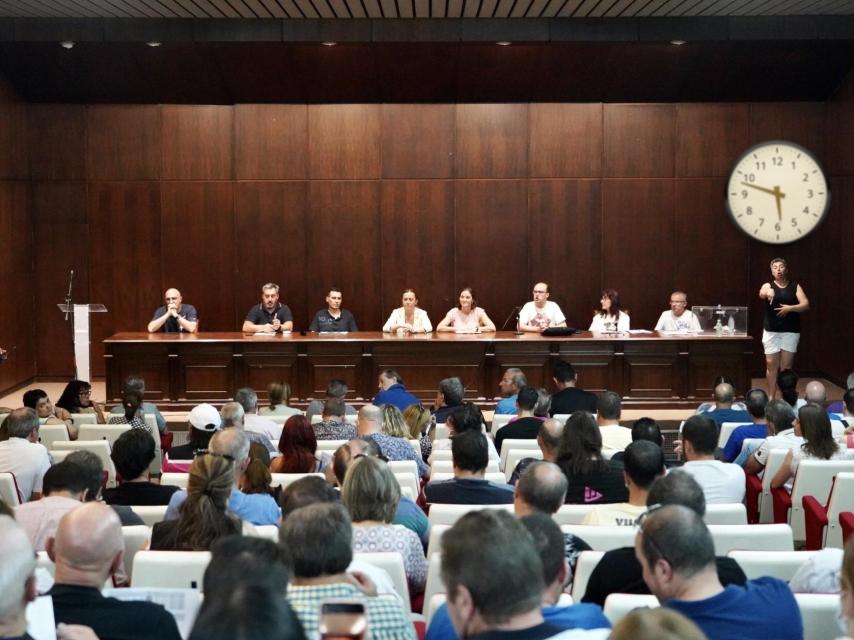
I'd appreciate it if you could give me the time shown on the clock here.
5:48
